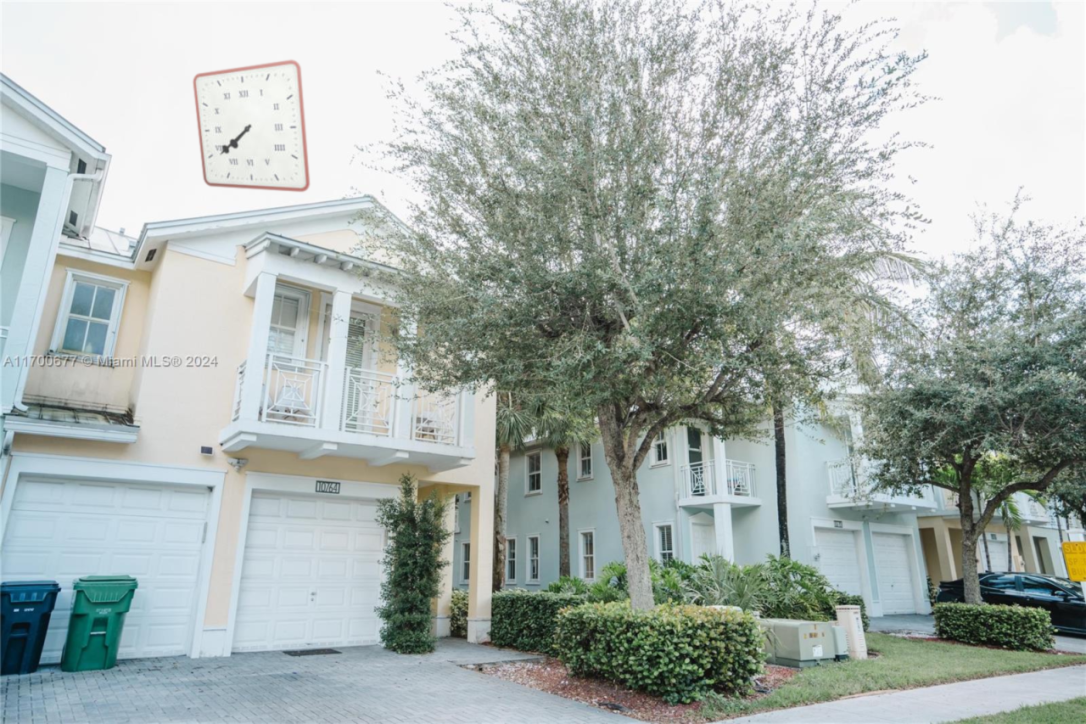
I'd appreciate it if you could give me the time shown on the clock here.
7:39
